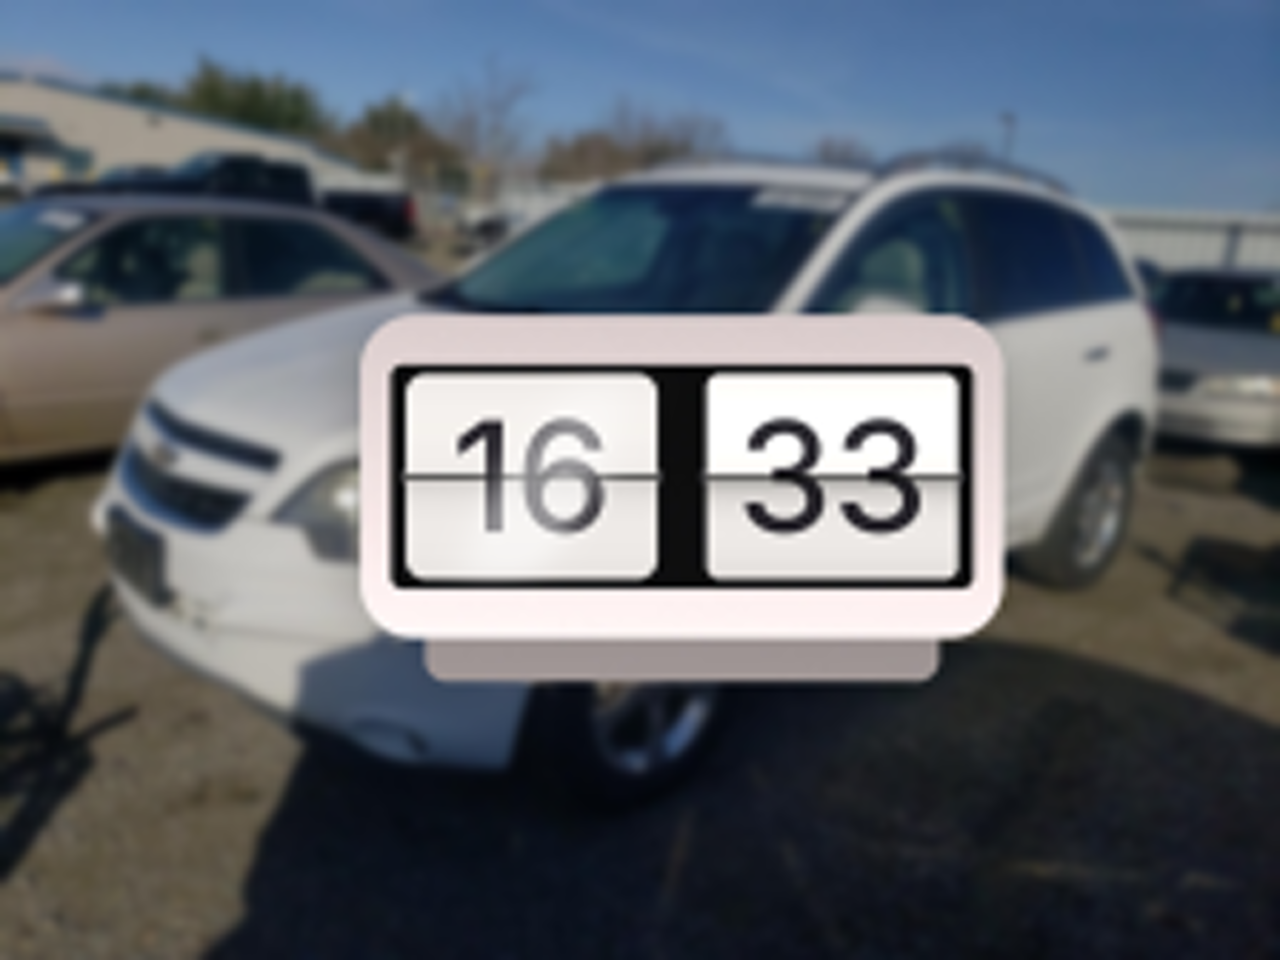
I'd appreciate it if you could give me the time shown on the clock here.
16:33
